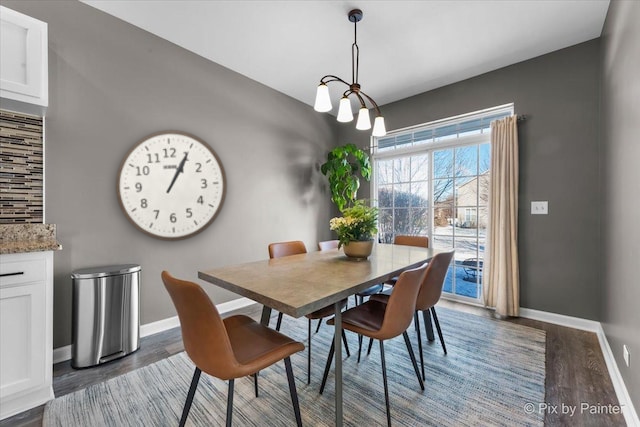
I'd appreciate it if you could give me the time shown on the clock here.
1:05
